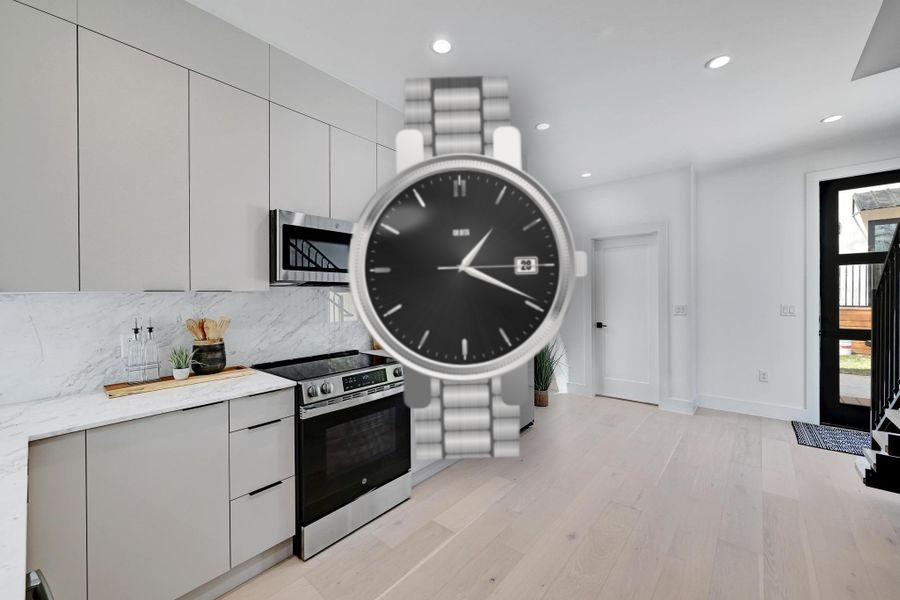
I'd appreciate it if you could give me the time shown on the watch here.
1:19:15
